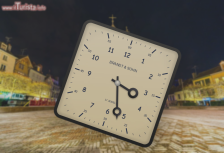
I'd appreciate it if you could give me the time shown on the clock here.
3:27
